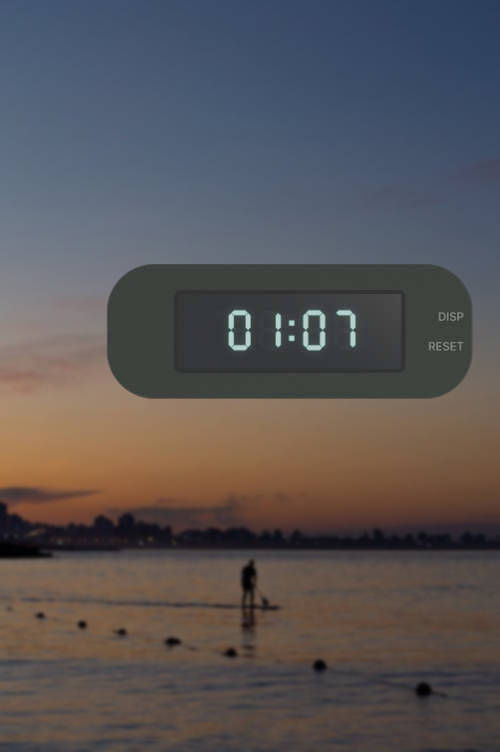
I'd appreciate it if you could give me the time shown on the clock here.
1:07
